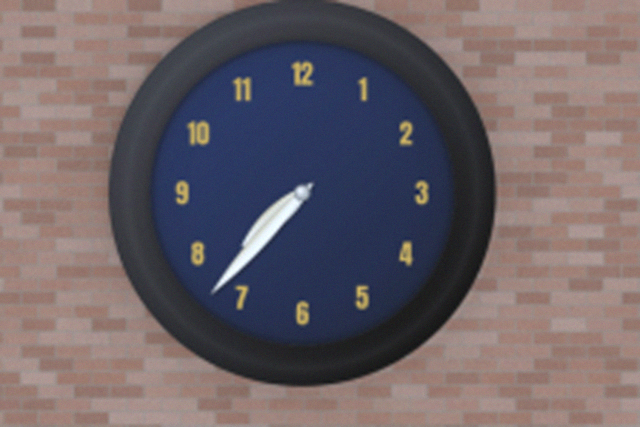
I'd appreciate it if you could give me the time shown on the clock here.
7:37
